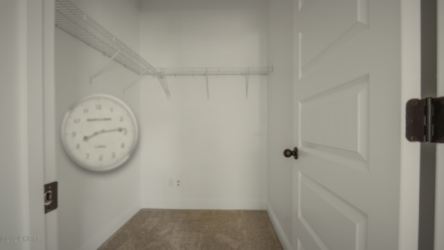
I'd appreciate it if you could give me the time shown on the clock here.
8:14
